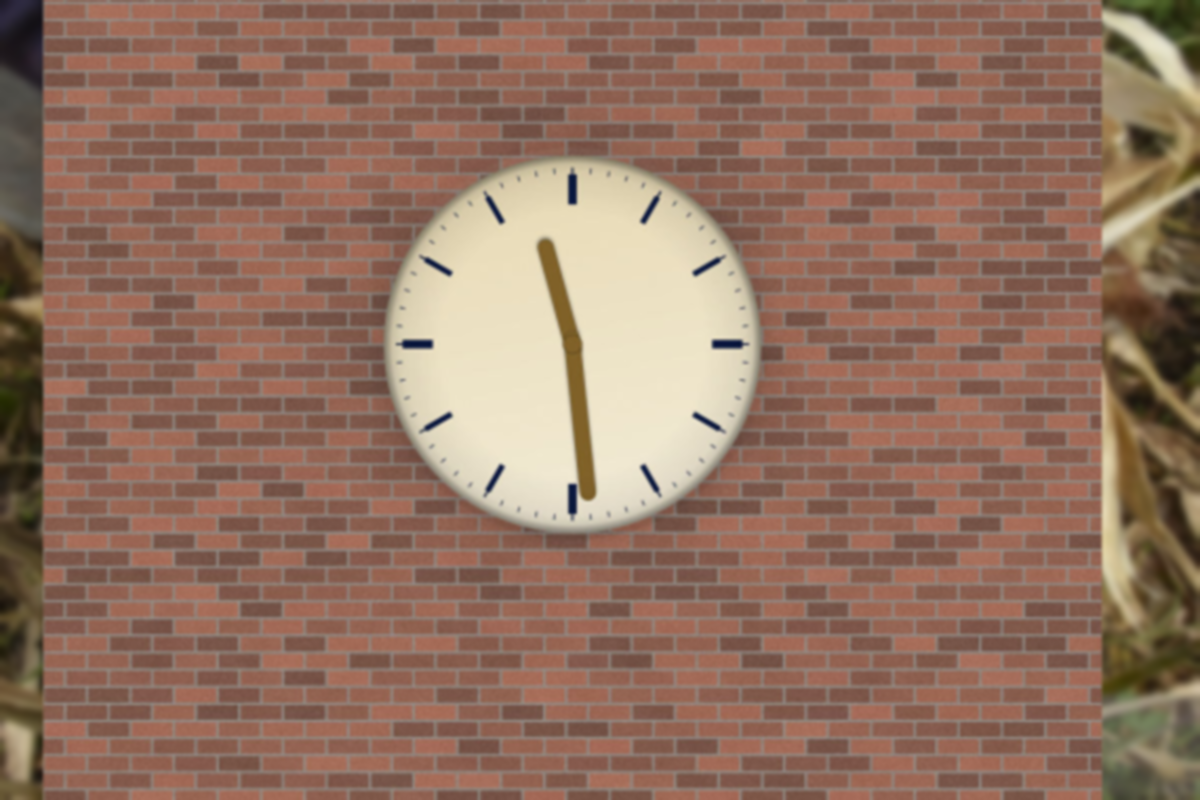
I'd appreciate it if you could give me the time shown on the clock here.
11:29
